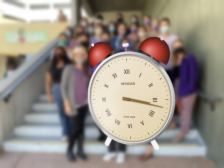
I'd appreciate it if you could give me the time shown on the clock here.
3:17
